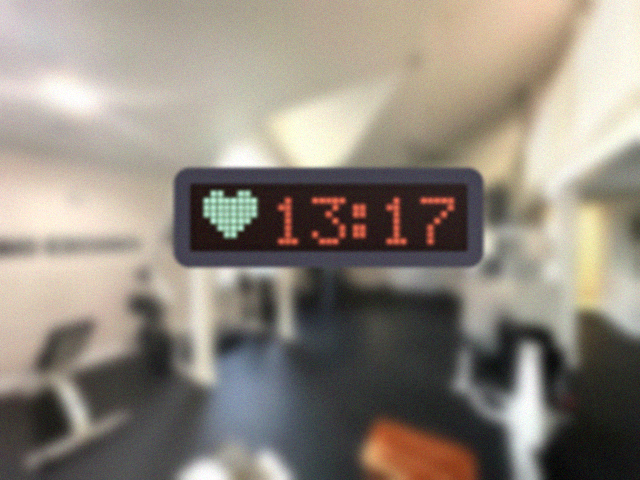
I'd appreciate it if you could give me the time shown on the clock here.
13:17
